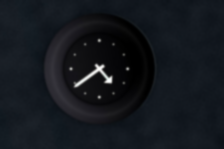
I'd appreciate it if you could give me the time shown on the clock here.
4:39
